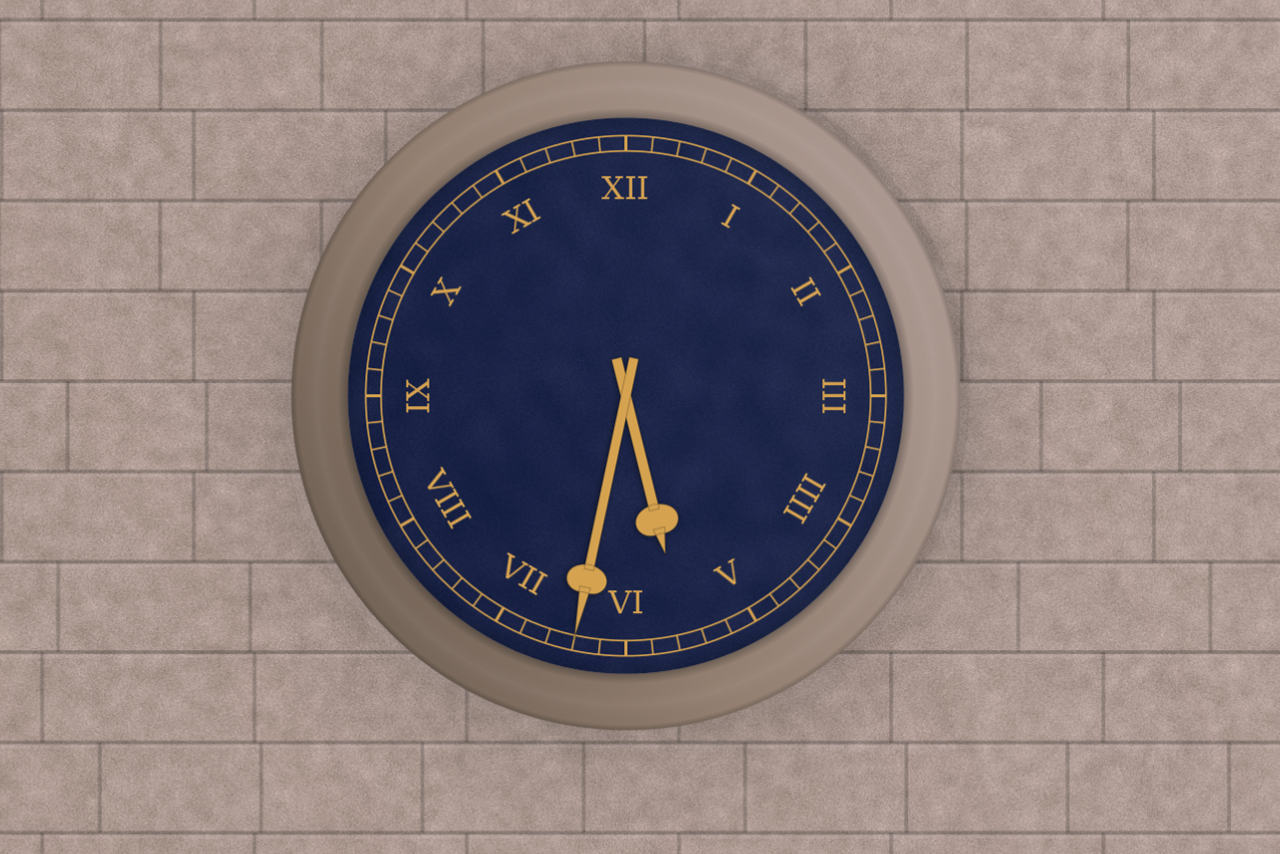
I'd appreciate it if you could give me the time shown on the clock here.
5:32
